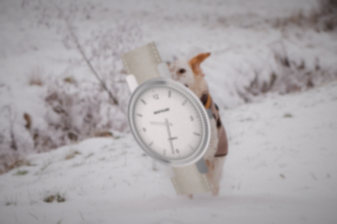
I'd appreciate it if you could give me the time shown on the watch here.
9:32
